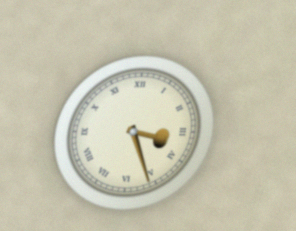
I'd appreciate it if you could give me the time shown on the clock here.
3:26
